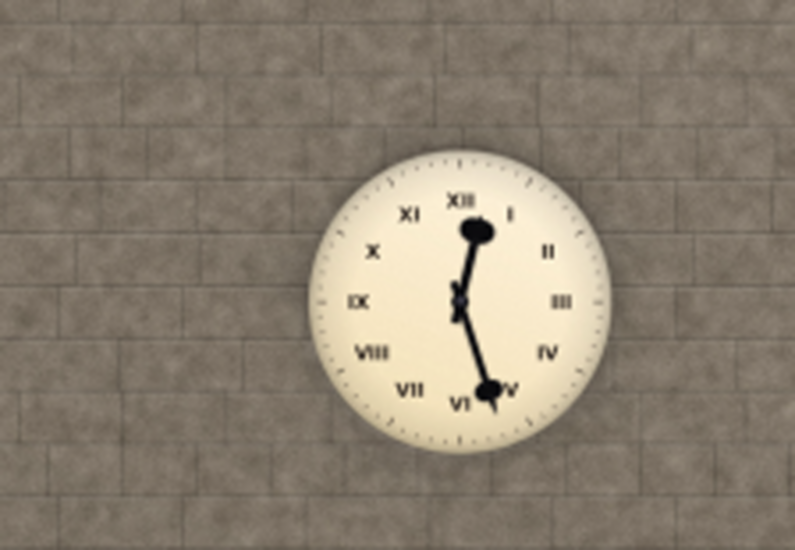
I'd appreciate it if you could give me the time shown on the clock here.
12:27
